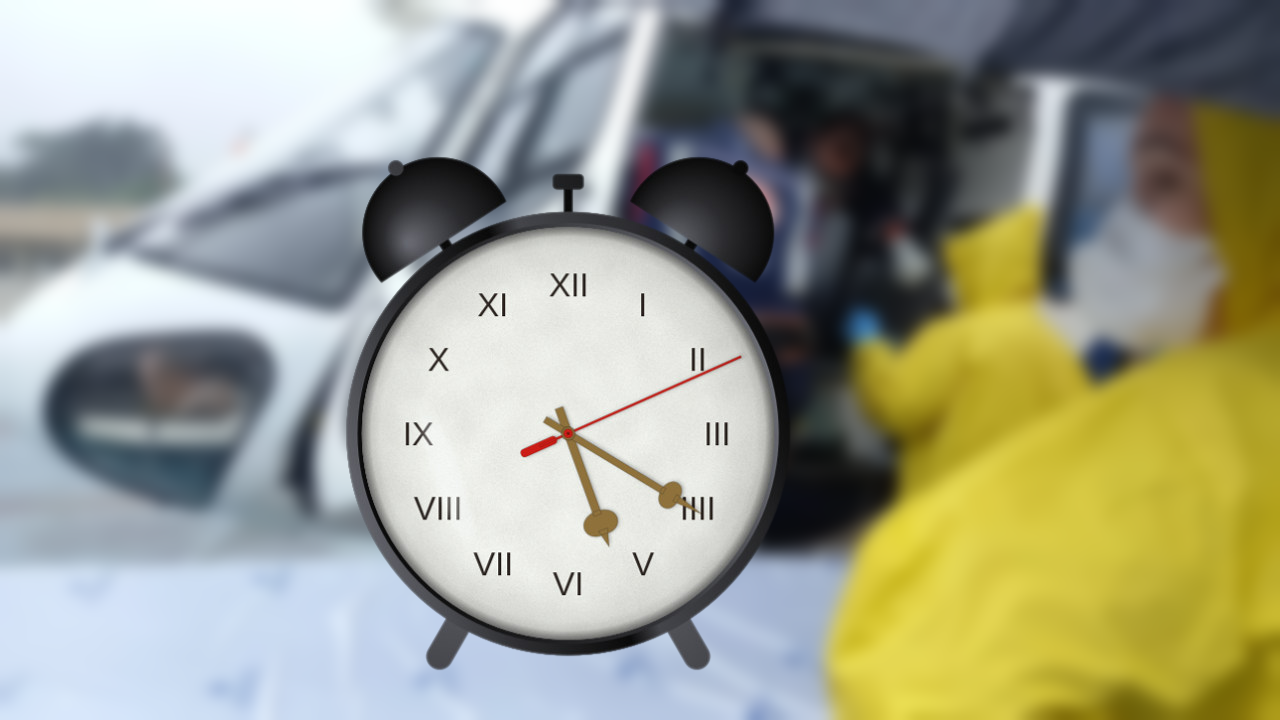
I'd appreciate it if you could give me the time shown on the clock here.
5:20:11
